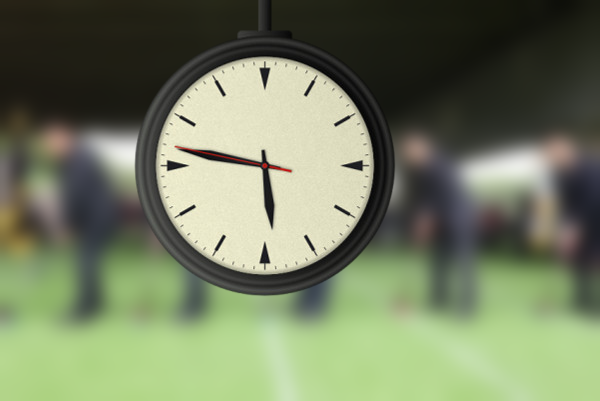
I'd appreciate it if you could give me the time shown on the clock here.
5:46:47
